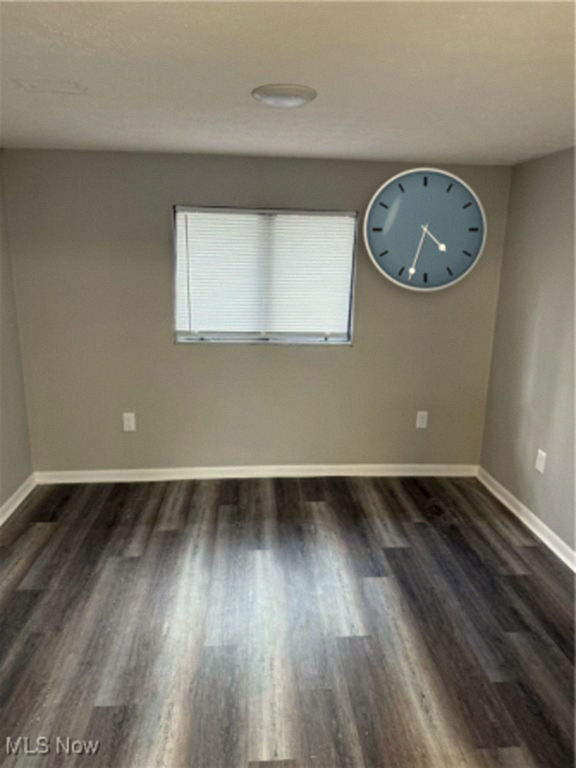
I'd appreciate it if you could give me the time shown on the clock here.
4:33
